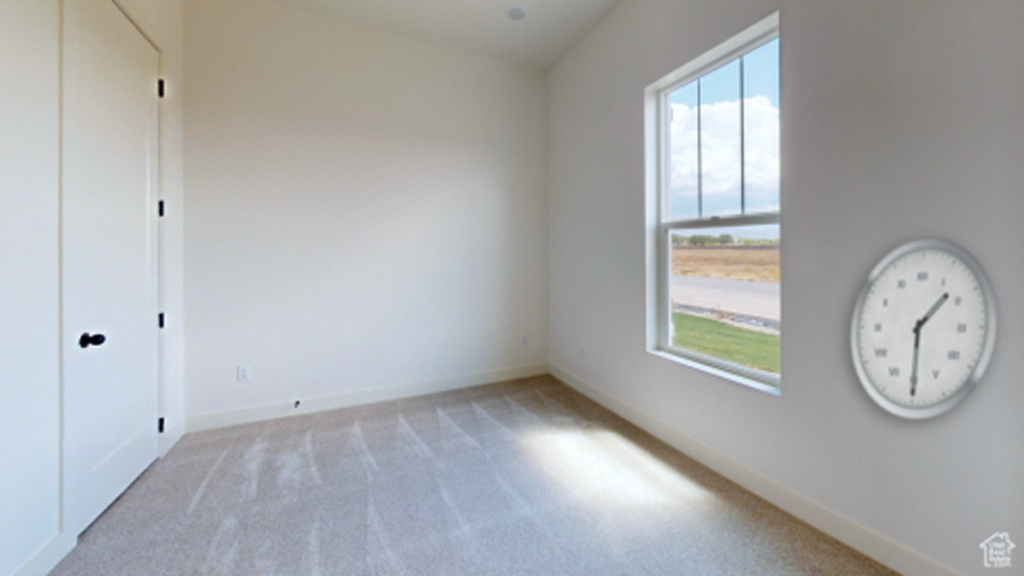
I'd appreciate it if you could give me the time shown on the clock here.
1:30
